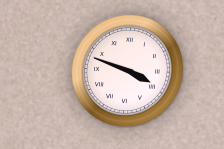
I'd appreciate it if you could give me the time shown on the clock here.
3:48
